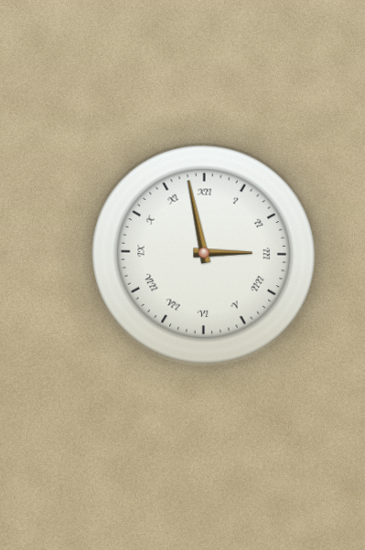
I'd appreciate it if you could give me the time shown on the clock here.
2:58
